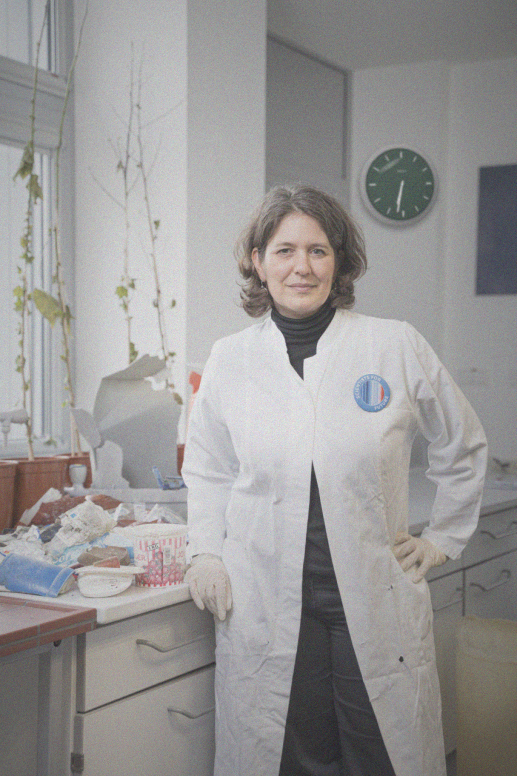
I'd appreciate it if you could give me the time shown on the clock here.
6:32
